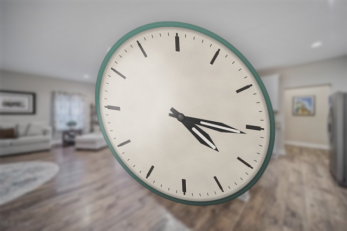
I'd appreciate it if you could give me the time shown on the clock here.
4:16
